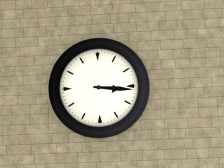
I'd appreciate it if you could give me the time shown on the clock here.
3:16
